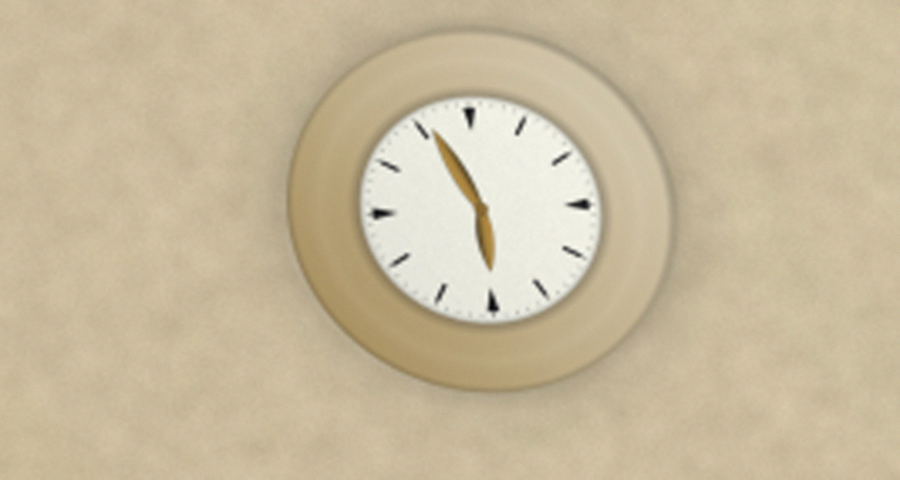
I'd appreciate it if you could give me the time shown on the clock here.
5:56
